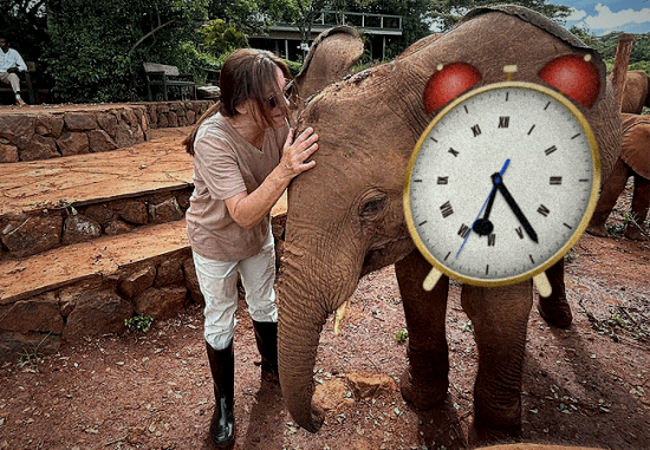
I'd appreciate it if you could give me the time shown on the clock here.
6:23:34
